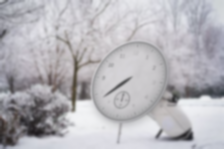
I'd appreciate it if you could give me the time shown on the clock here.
7:38
